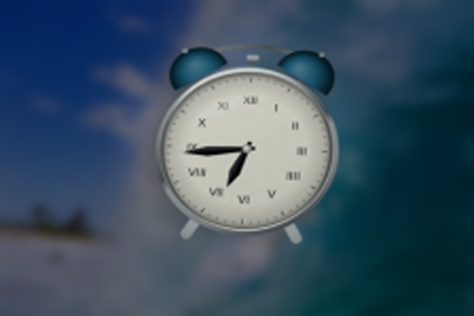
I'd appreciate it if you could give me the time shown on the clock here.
6:44
